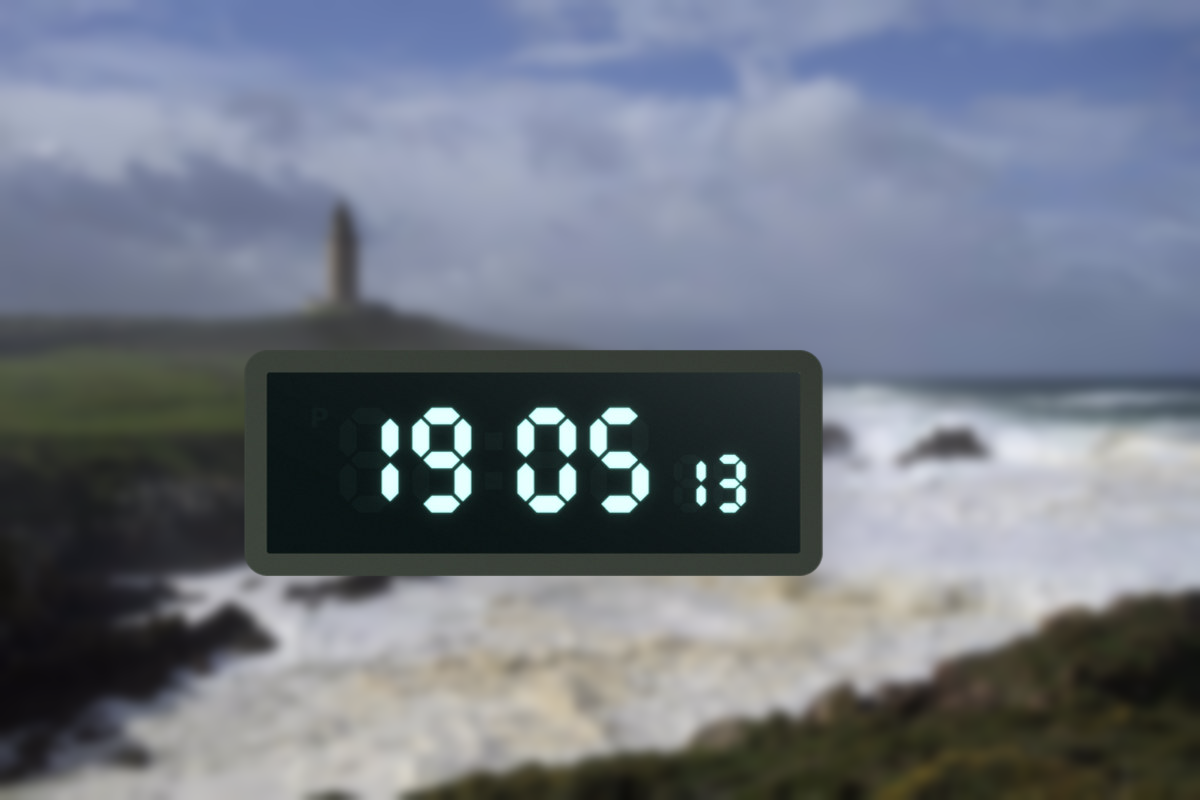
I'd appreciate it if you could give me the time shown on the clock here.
19:05:13
